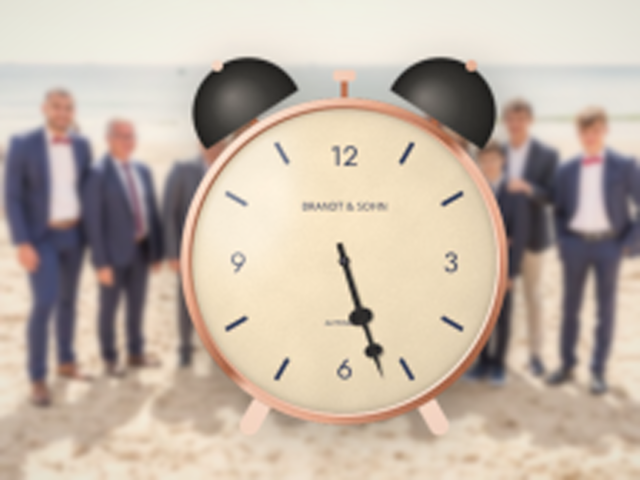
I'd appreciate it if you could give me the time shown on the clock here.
5:27
